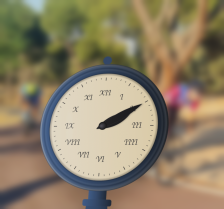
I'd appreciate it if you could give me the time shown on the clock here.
2:10
